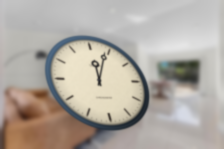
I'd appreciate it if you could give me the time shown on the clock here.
12:04
